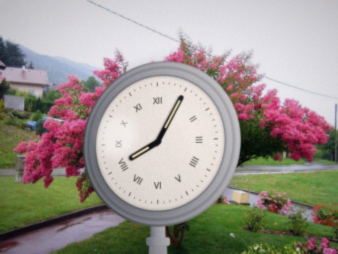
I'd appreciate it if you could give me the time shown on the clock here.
8:05
